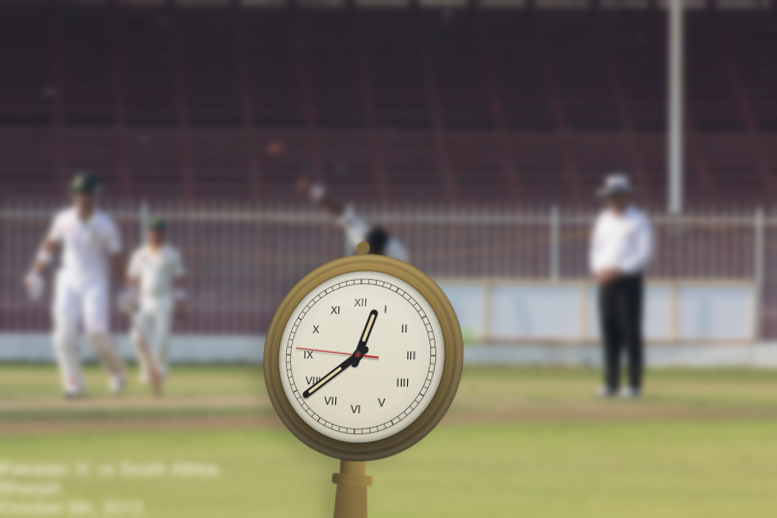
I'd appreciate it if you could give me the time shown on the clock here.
12:38:46
